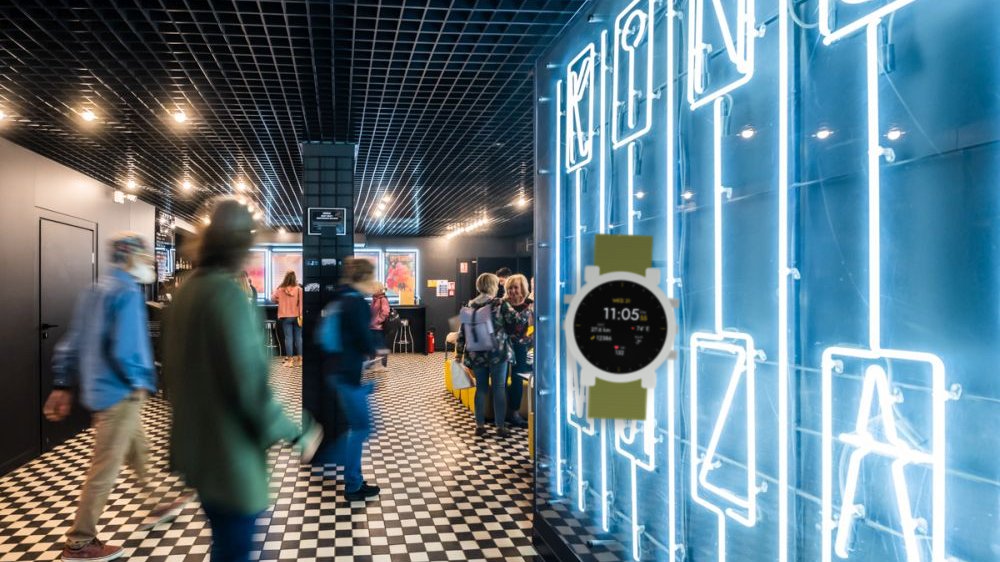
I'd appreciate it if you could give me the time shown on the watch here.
11:05
